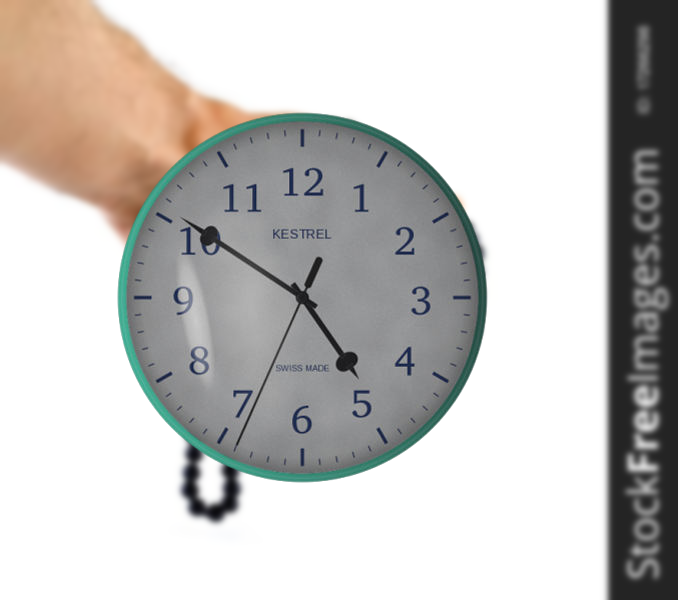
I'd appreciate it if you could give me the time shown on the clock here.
4:50:34
